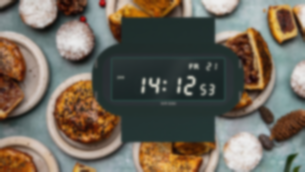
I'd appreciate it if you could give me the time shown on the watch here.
14:12
